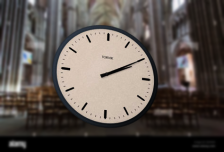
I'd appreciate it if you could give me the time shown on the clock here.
2:10
